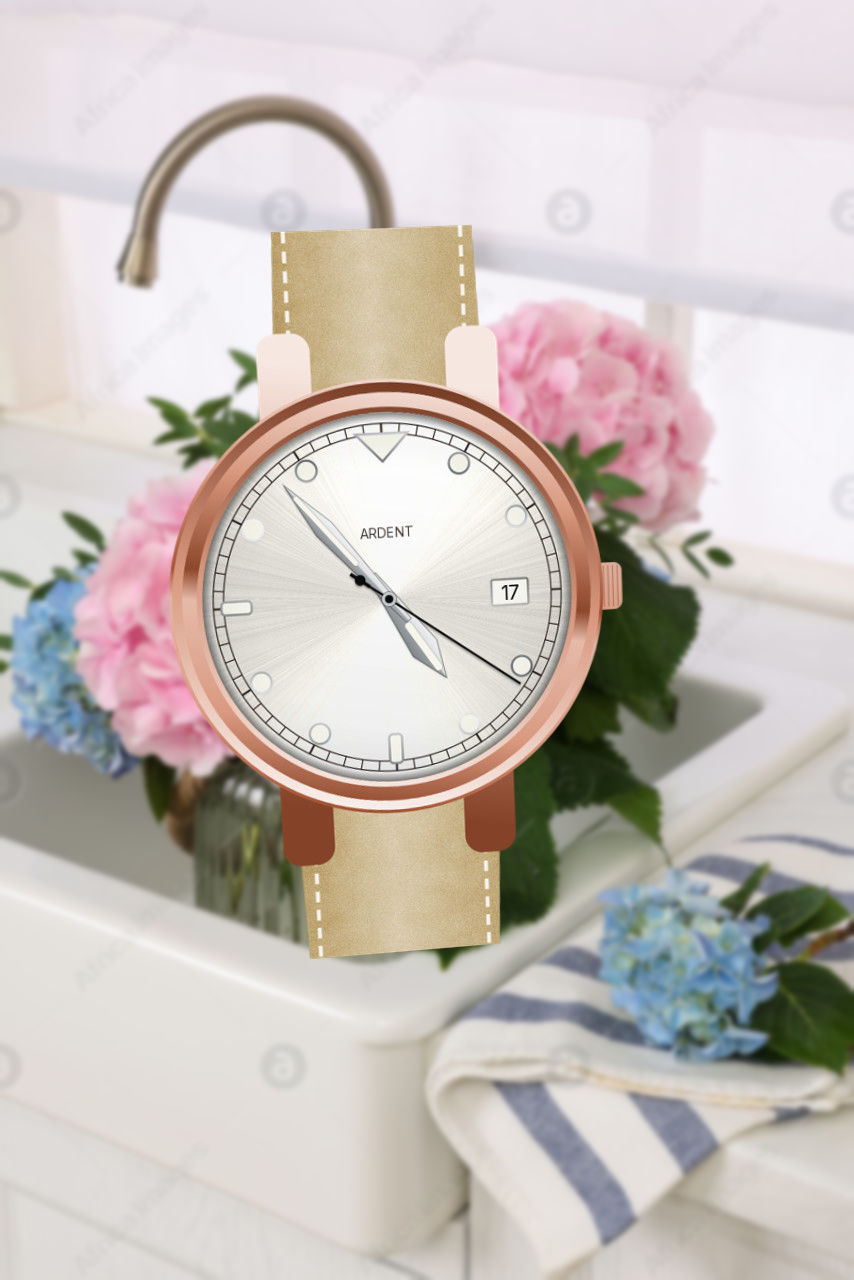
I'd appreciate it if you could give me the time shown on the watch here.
4:53:21
